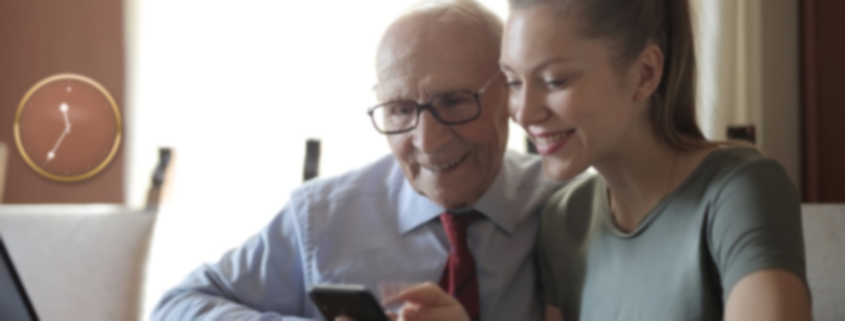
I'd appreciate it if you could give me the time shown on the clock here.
11:35
